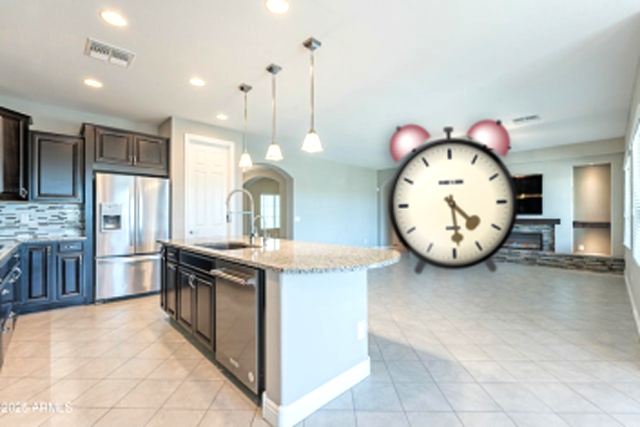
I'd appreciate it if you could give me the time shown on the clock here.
4:29
